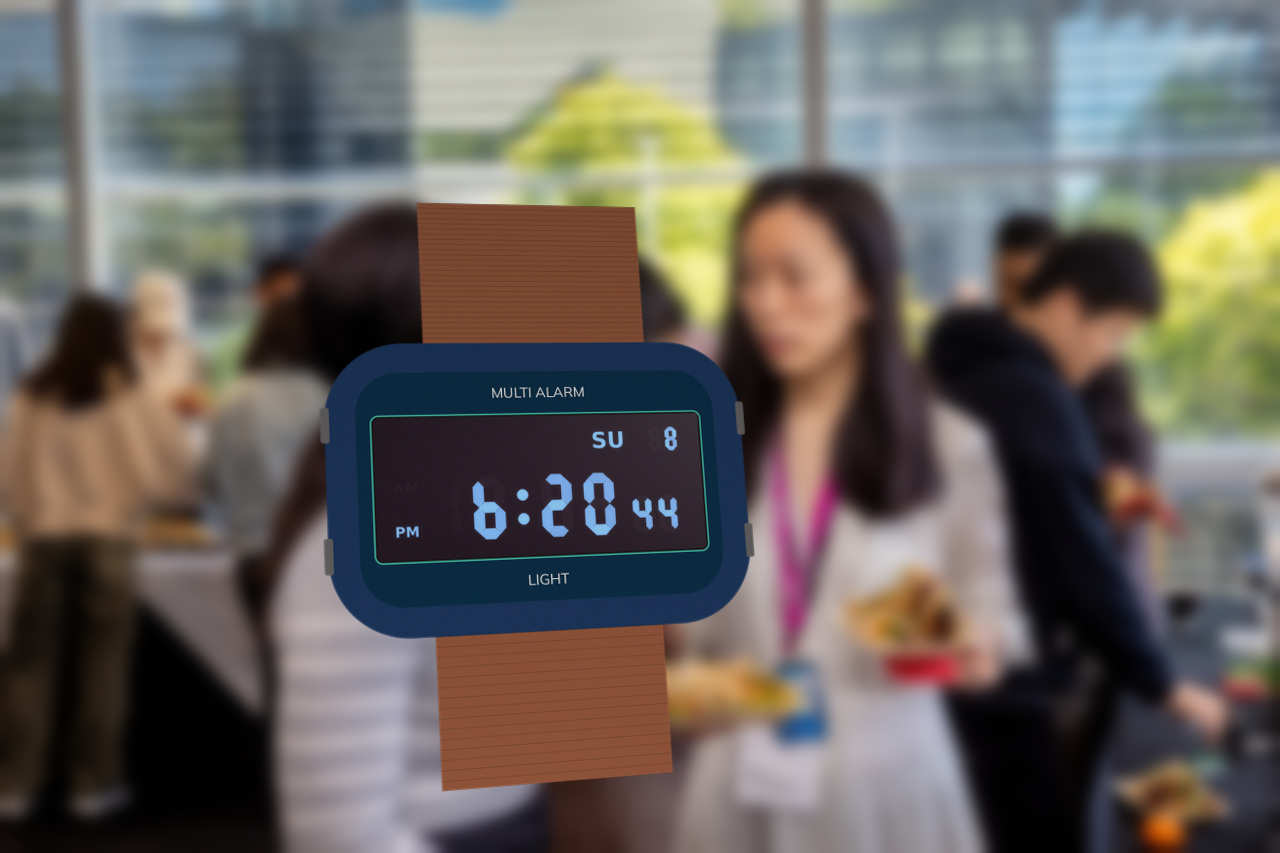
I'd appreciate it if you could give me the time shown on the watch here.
6:20:44
